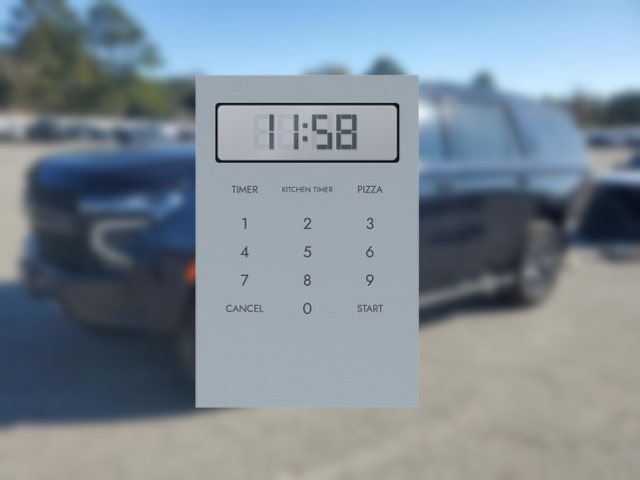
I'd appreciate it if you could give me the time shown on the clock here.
11:58
